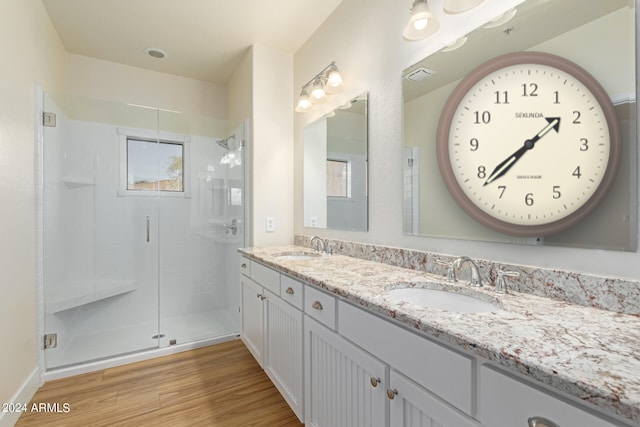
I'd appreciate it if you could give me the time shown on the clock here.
1:38
